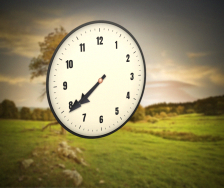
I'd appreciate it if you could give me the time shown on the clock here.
7:39
